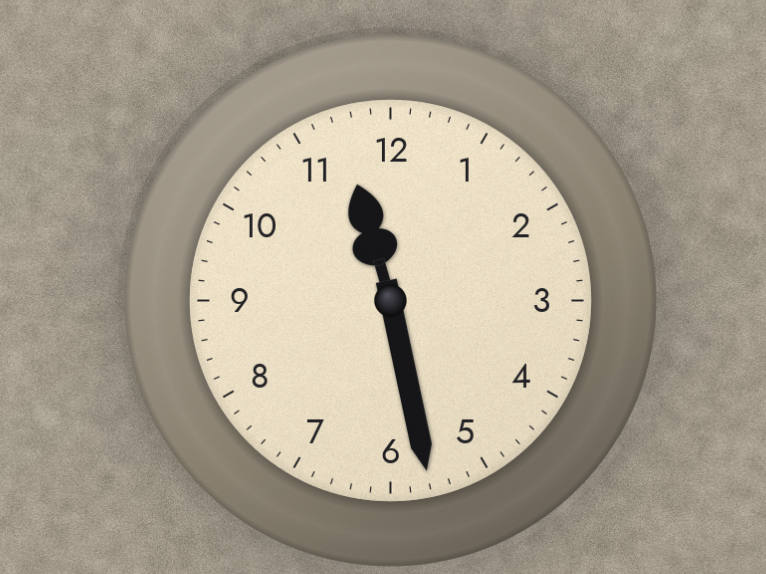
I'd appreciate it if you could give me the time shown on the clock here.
11:28
